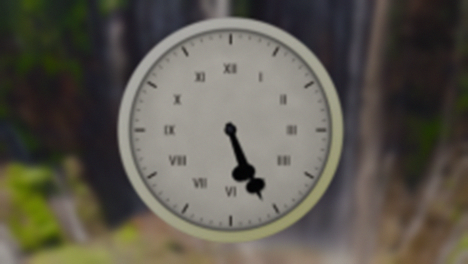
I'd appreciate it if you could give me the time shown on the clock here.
5:26
